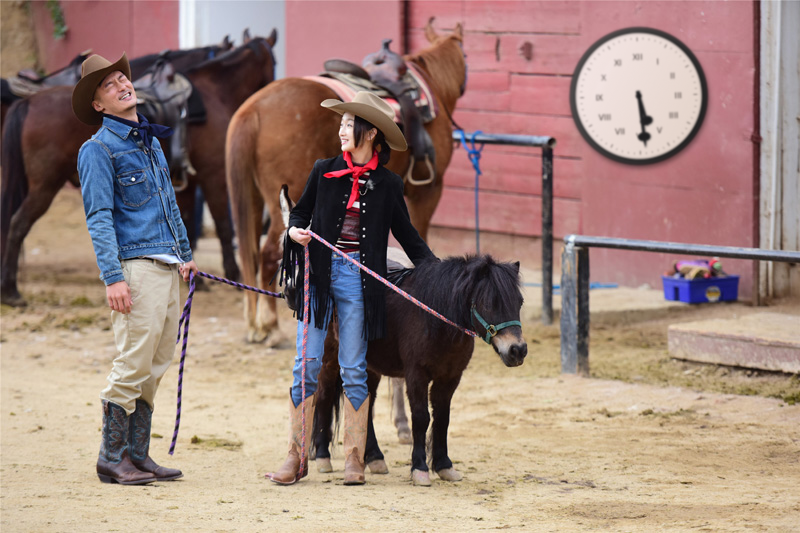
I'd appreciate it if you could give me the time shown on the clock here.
5:29
